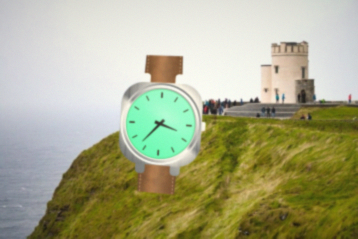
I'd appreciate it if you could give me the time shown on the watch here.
3:37
